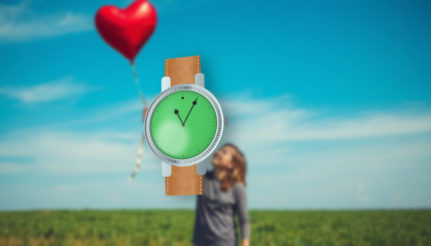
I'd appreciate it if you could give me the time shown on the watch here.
11:05
